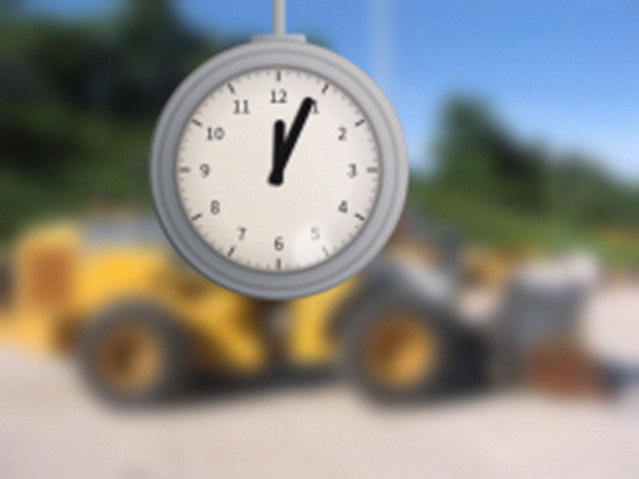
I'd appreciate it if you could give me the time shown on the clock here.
12:04
